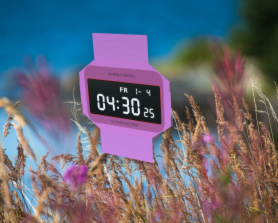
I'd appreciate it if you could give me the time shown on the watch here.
4:30:25
